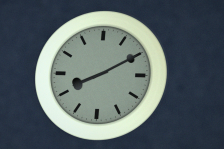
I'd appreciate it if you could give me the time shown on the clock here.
8:10
